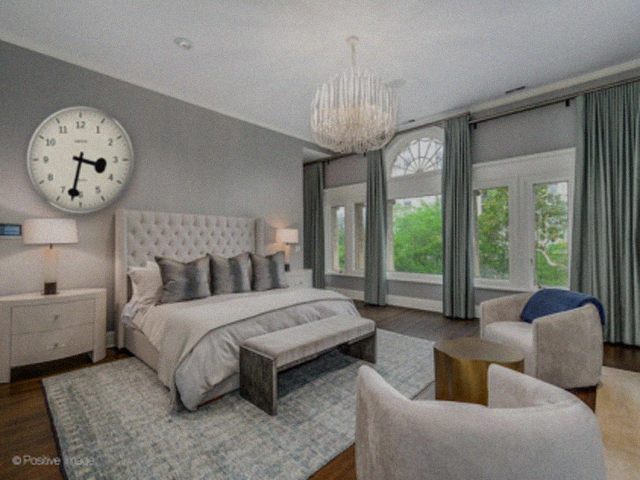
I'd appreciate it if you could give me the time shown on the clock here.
3:32
